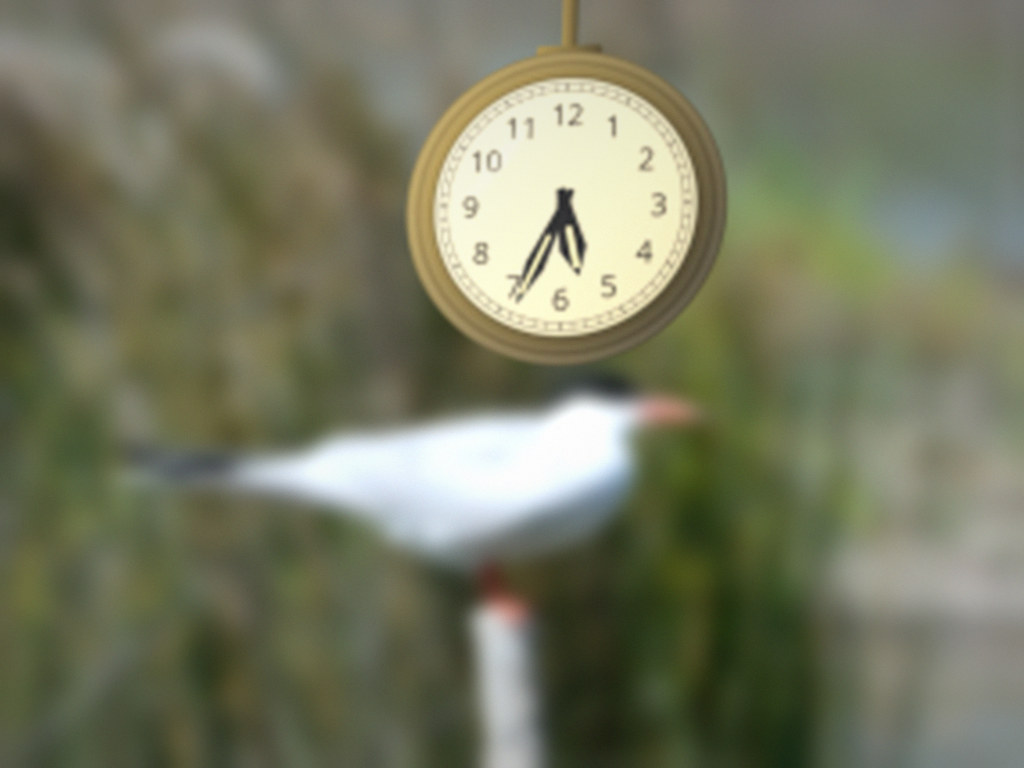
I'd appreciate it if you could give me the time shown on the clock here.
5:34
